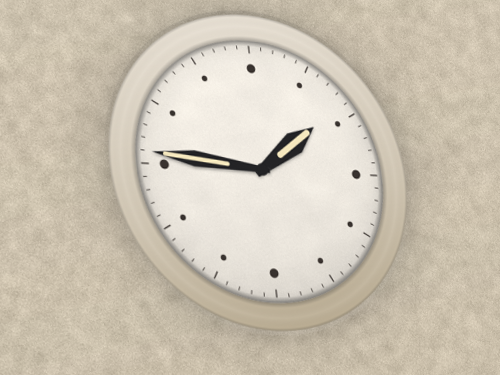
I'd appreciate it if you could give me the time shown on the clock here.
1:46
